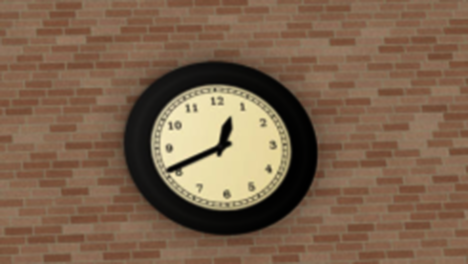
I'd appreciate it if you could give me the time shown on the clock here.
12:41
